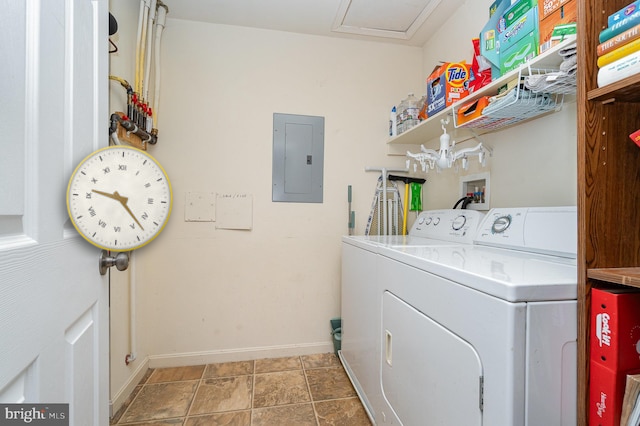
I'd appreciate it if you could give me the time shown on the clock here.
9:23
